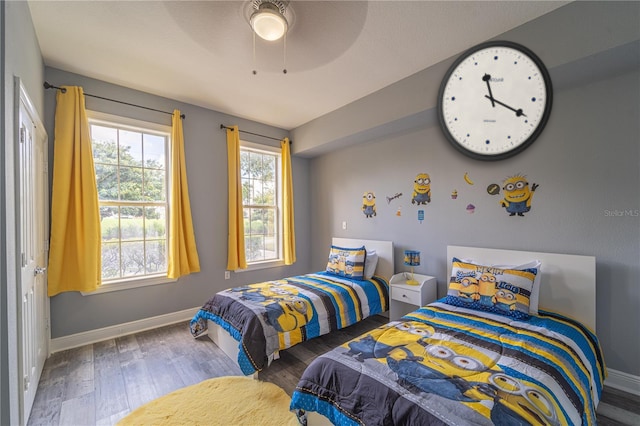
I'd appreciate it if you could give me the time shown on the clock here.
11:19
